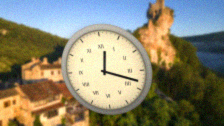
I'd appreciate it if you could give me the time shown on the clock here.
12:18
